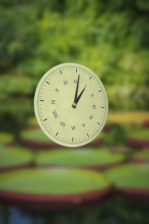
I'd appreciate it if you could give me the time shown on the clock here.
1:01
